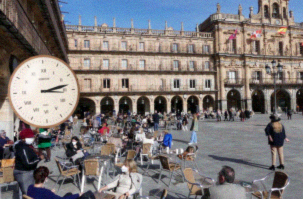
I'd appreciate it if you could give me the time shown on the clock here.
3:13
